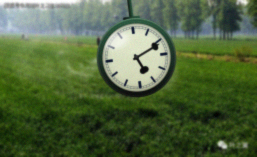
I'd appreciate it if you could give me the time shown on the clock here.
5:11
